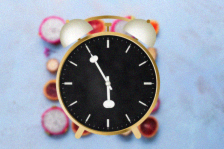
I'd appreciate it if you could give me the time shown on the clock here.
5:55
